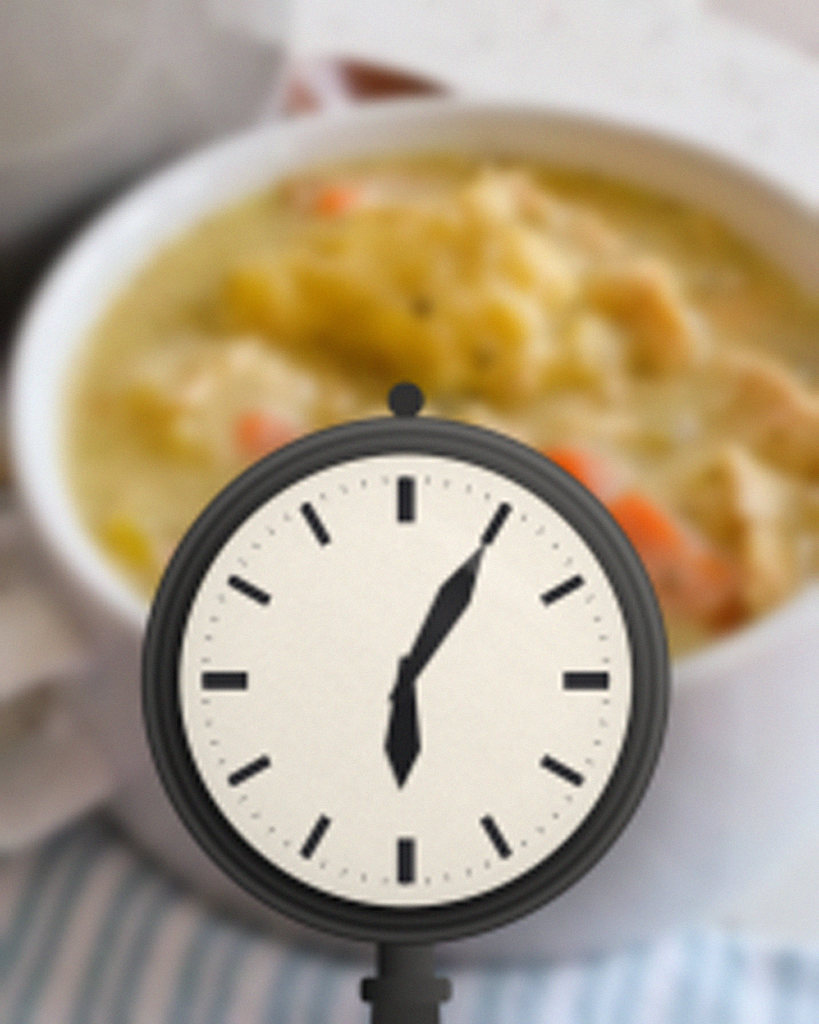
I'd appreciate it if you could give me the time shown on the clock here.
6:05
